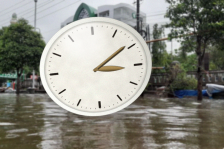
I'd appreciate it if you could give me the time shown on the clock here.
3:09
